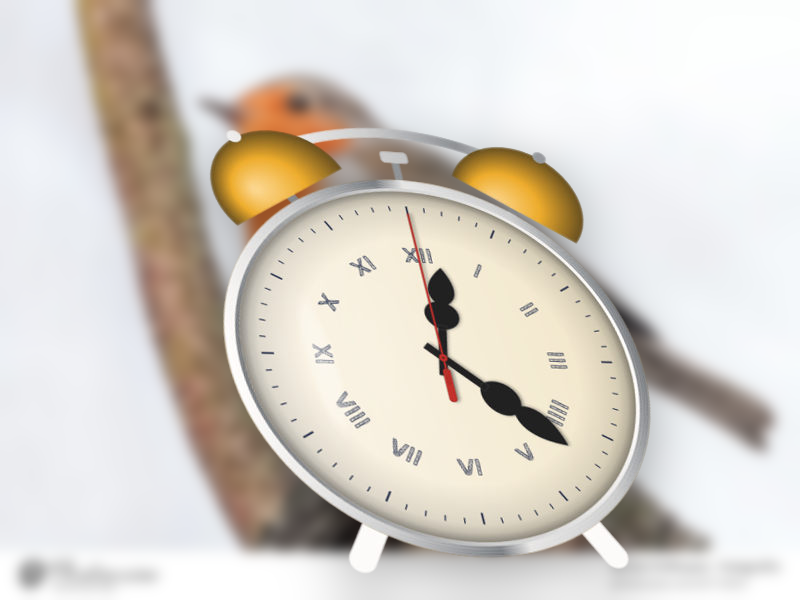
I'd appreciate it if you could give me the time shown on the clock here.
12:22:00
